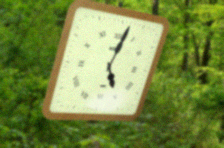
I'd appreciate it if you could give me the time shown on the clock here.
5:02
